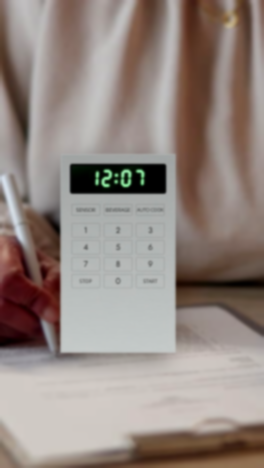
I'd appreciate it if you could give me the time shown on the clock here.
12:07
